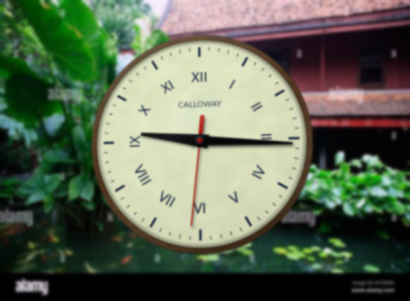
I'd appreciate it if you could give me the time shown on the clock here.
9:15:31
